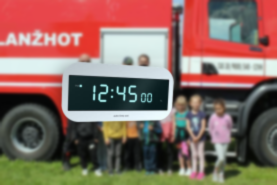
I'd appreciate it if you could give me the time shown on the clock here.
12:45:00
